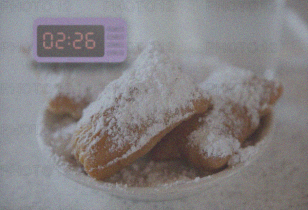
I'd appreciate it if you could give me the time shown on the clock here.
2:26
